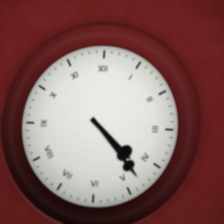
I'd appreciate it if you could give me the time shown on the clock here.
4:23
